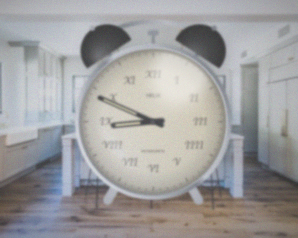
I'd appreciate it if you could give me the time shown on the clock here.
8:49
